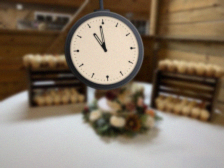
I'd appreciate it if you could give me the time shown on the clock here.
10:59
